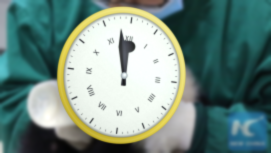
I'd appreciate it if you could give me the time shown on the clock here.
11:58
